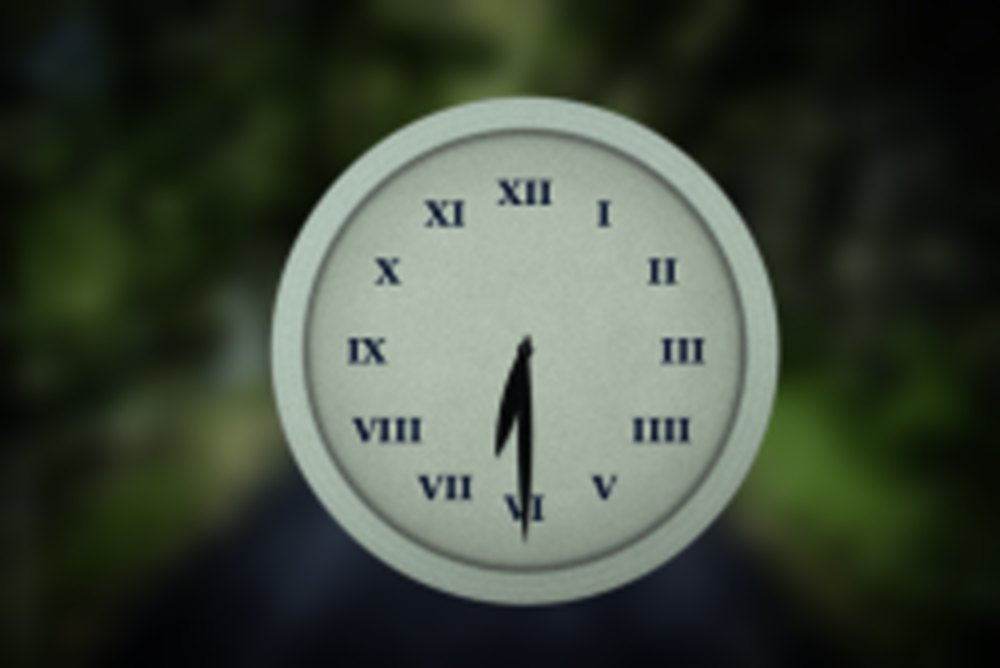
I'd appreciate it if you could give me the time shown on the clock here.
6:30
